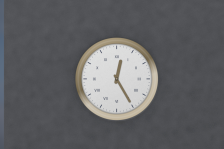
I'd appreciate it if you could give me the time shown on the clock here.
12:25
